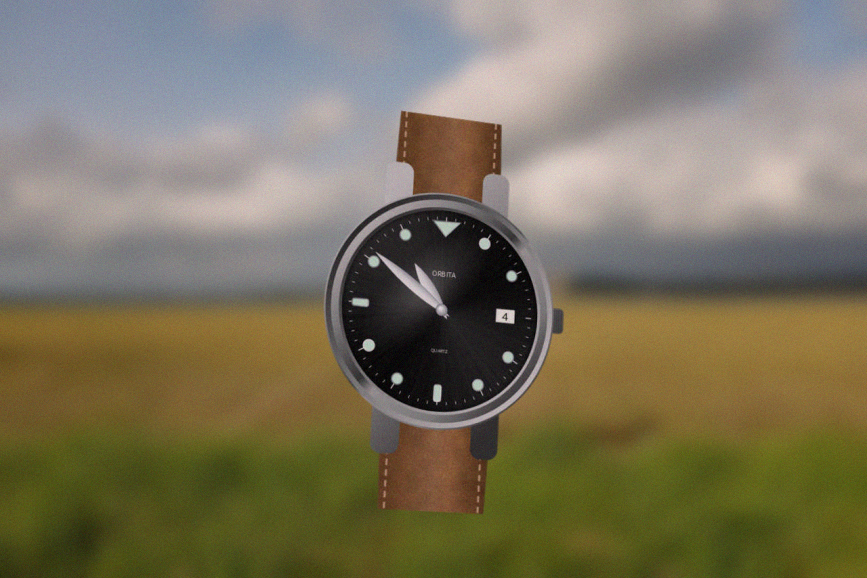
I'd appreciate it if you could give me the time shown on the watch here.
10:51
